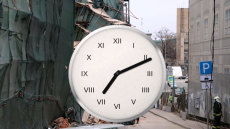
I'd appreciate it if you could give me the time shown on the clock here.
7:11
